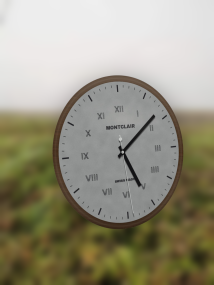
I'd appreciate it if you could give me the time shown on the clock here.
5:08:29
